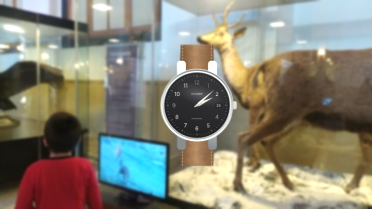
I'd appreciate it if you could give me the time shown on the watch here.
2:08
